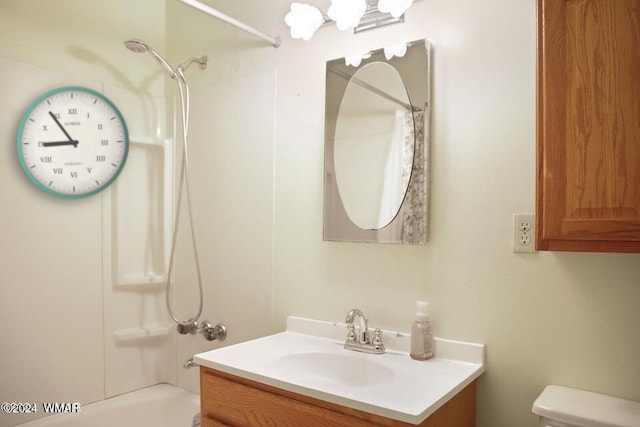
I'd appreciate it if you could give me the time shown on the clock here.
8:54
